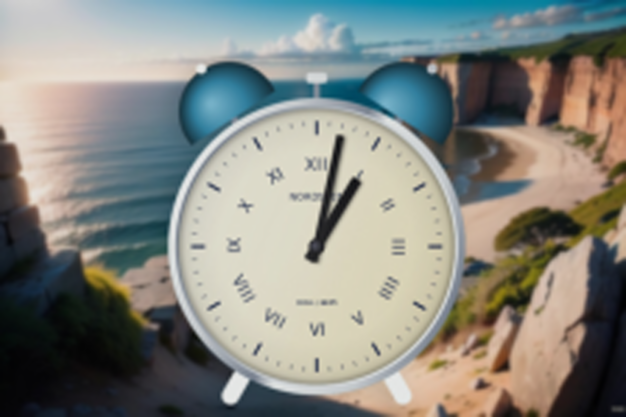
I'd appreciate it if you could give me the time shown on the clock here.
1:02
